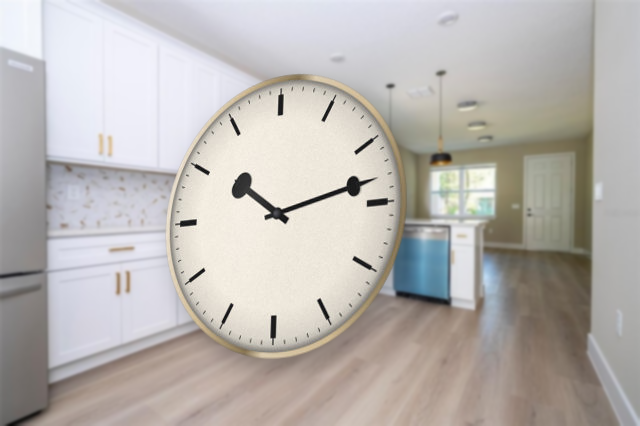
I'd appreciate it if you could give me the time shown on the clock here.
10:13
